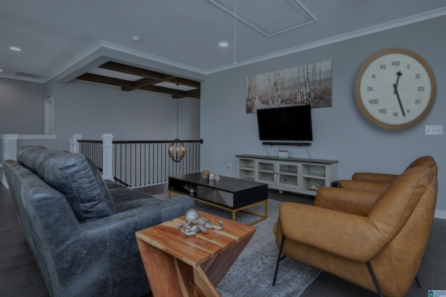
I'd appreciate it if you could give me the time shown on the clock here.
12:27
